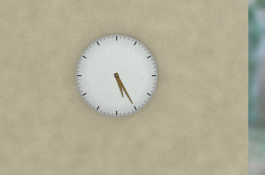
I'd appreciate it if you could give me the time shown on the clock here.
5:25
